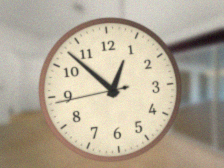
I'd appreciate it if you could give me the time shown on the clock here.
12:52:44
